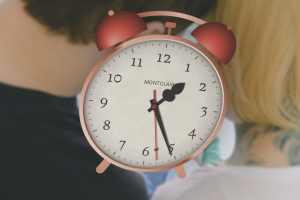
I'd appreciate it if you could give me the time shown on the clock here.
1:25:28
